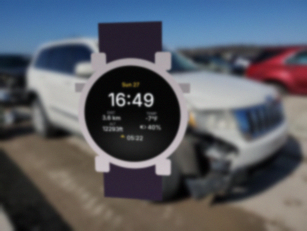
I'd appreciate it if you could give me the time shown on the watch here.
16:49
